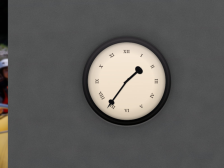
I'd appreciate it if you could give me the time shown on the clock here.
1:36
